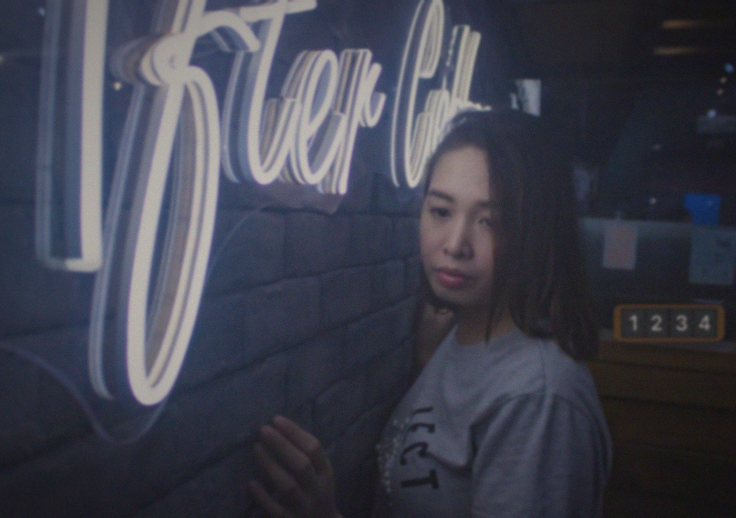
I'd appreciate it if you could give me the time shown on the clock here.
12:34
